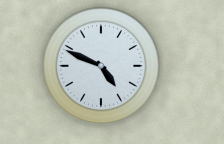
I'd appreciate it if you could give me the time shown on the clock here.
4:49
